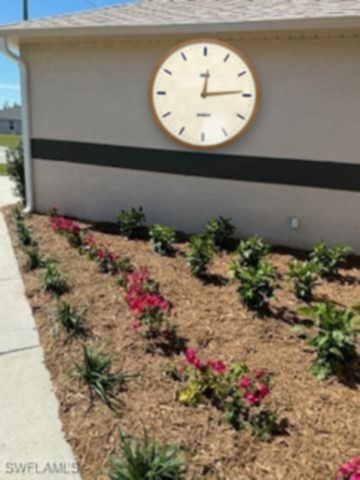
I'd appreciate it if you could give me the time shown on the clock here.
12:14
